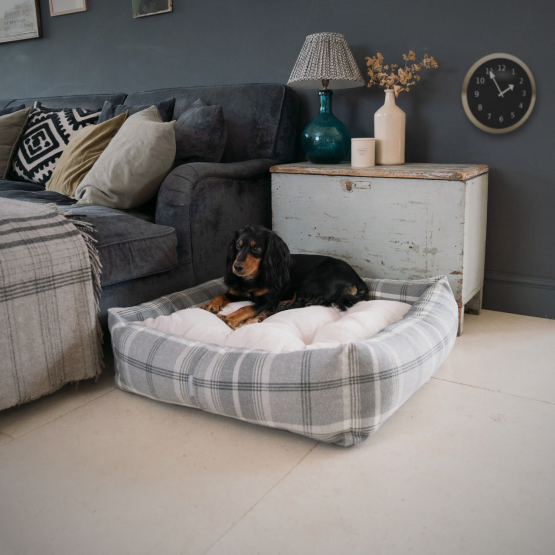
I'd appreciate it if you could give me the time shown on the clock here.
1:55
